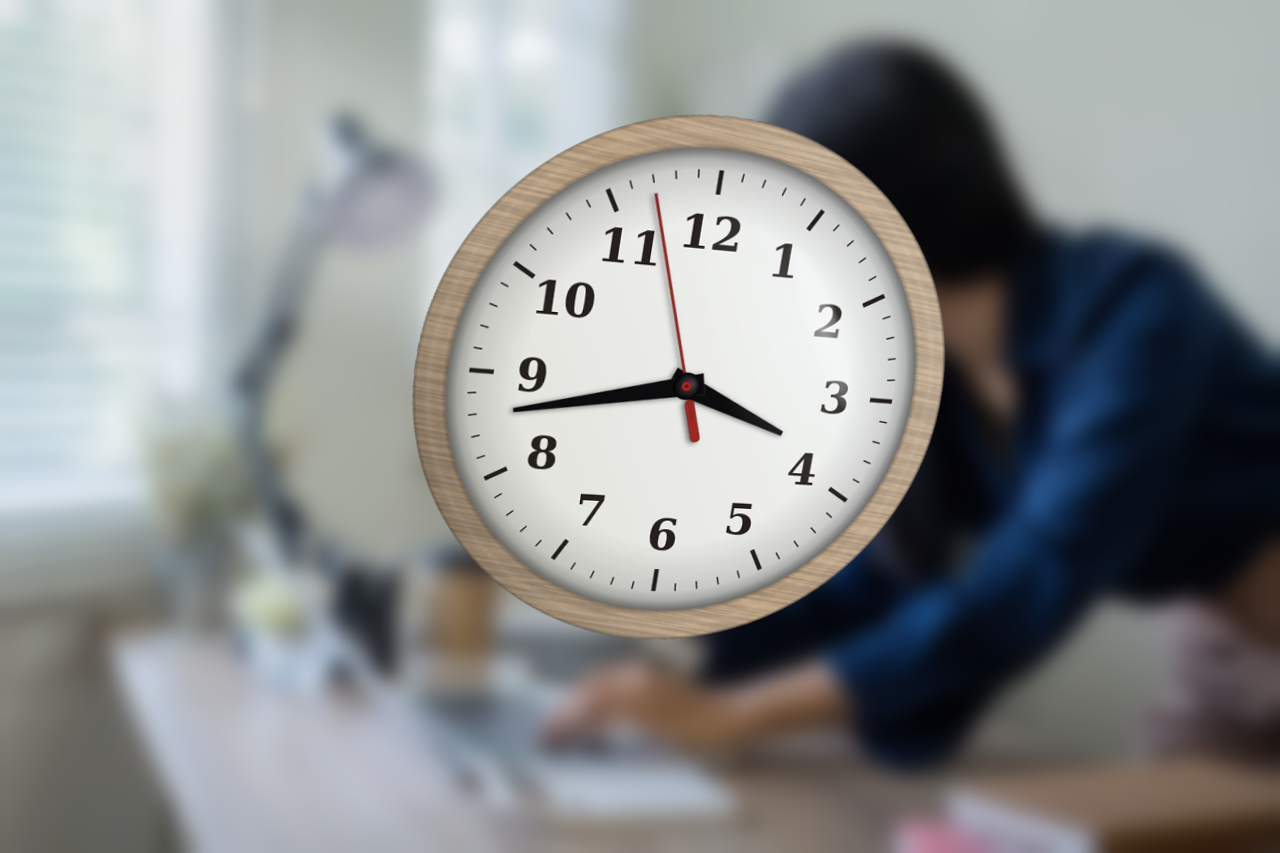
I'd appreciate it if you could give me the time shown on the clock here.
3:42:57
